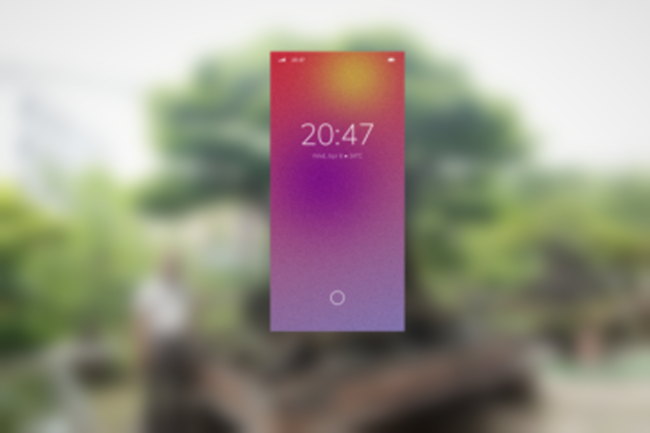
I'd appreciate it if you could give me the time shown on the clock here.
20:47
